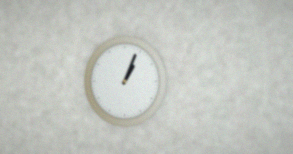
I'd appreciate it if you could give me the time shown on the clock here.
1:04
